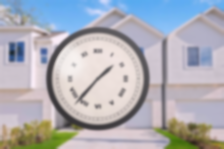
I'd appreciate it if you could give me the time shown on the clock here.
1:37
